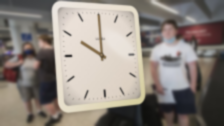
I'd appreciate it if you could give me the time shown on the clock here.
10:00
